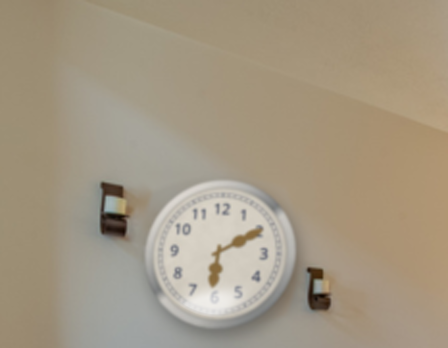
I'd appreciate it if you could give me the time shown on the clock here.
6:10
